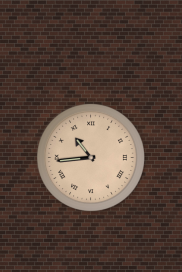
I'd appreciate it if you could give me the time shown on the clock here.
10:44
